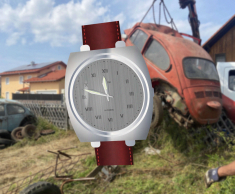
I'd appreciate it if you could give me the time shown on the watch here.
11:48
